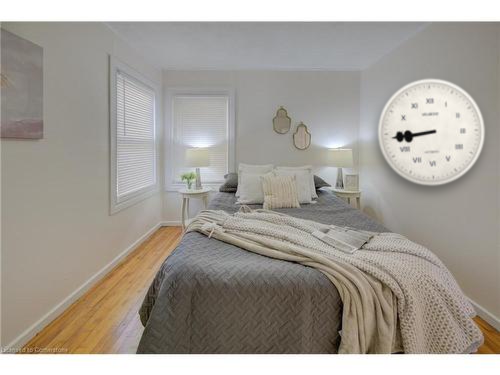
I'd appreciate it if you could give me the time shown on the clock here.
8:44
